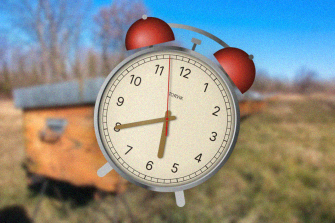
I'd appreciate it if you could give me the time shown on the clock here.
5:39:57
